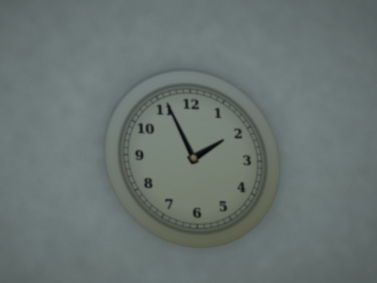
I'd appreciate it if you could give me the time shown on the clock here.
1:56
